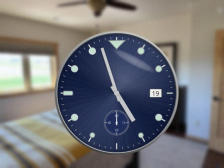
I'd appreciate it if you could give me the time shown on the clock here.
4:57
